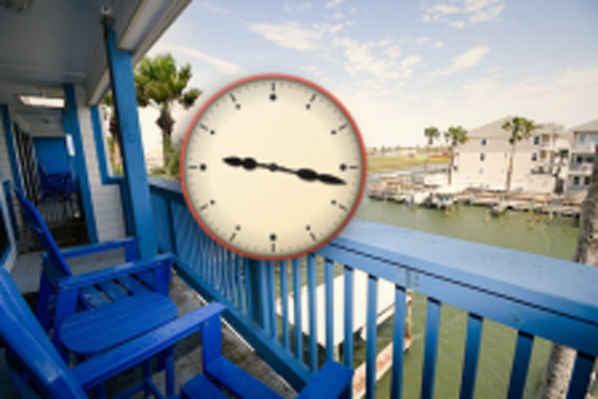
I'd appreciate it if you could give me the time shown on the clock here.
9:17
